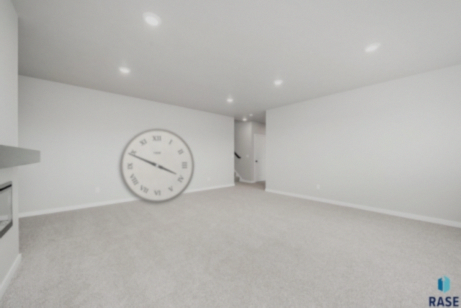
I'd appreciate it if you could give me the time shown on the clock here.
3:49
